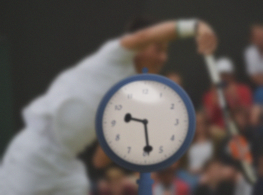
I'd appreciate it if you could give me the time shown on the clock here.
9:29
